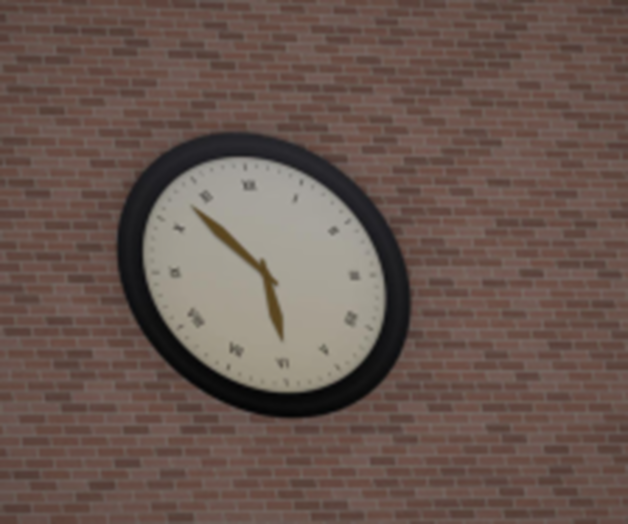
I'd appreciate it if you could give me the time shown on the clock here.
5:53
